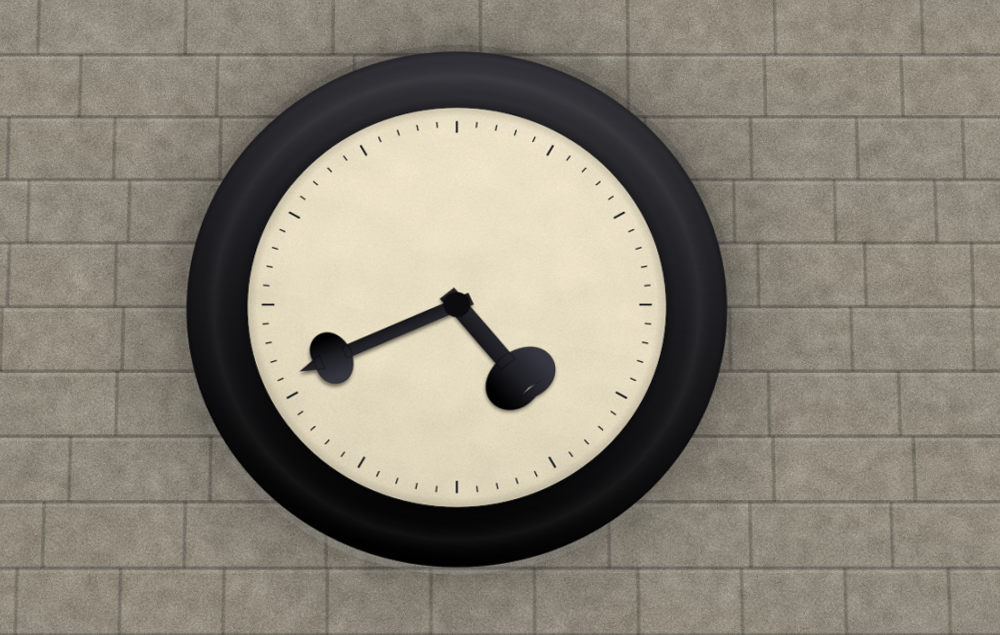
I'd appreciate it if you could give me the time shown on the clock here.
4:41
